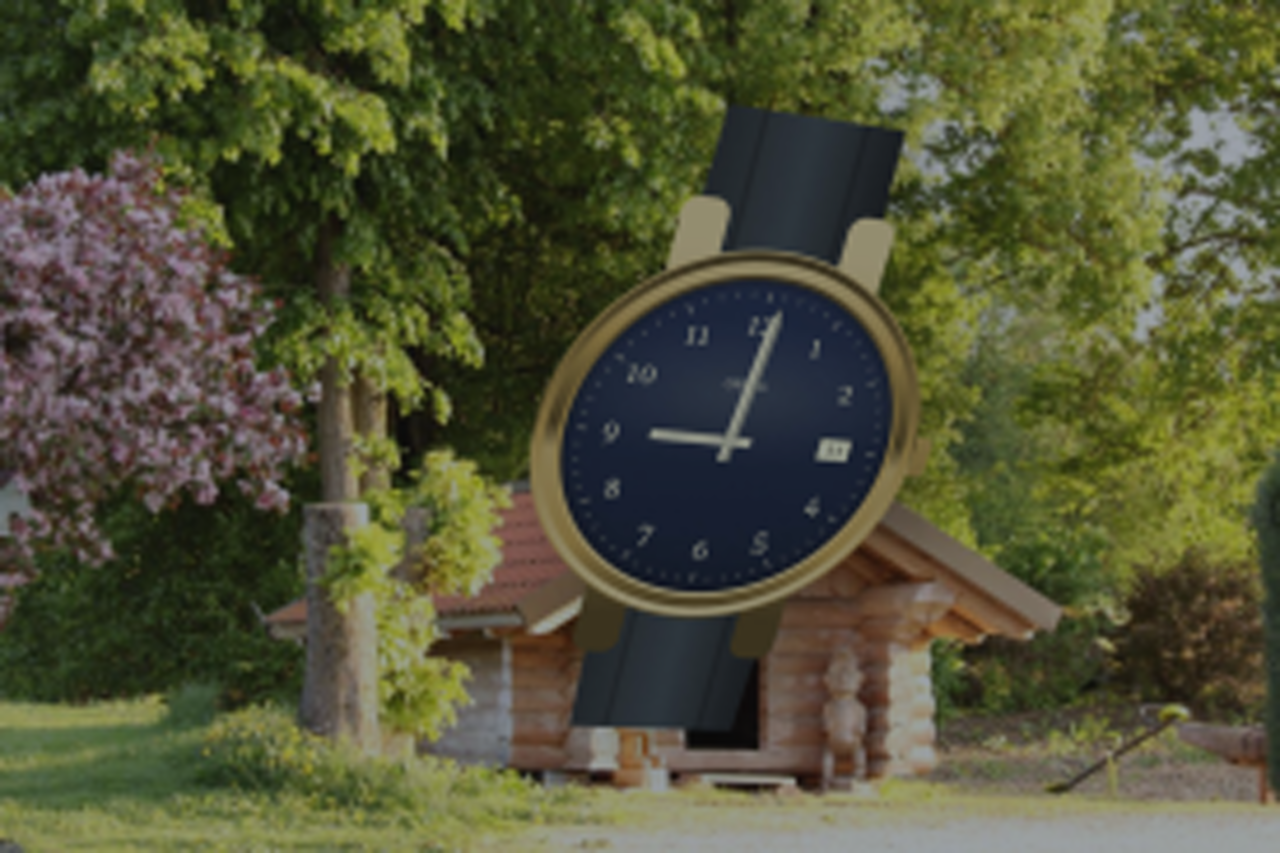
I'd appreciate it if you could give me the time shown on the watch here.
9:01
